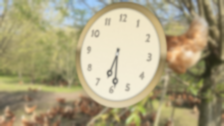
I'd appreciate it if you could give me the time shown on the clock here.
6:29
